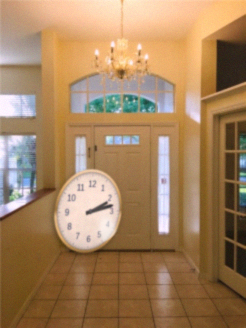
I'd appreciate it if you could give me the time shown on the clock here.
2:13
